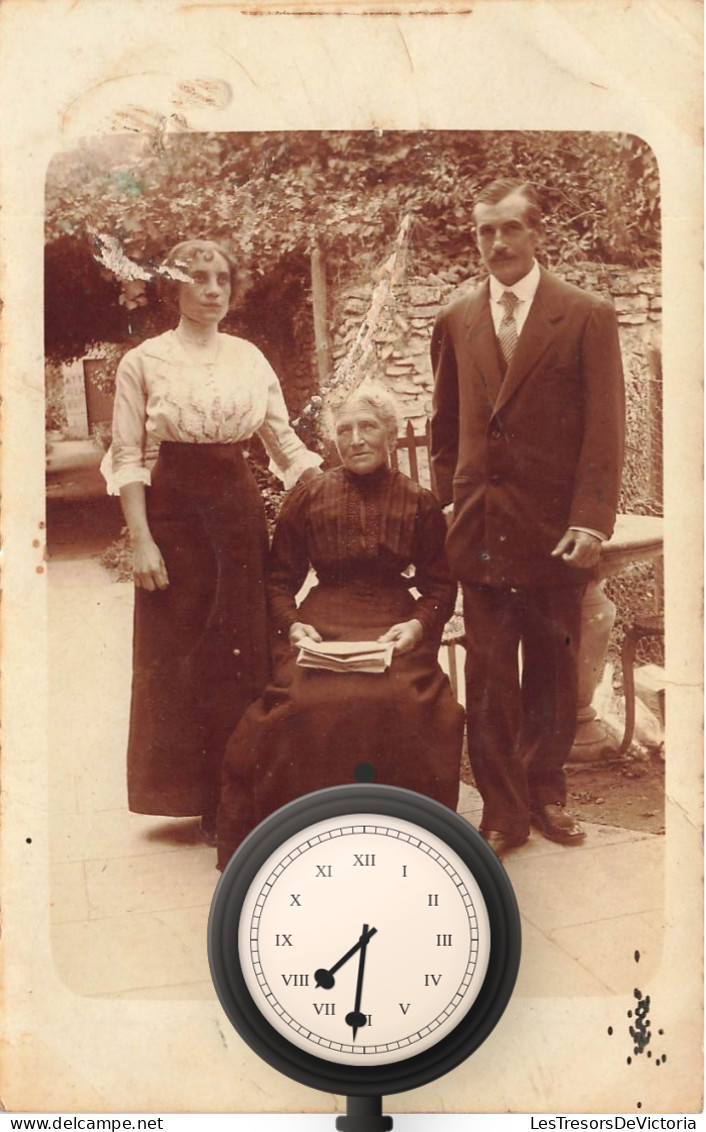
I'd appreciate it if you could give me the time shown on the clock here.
7:31
